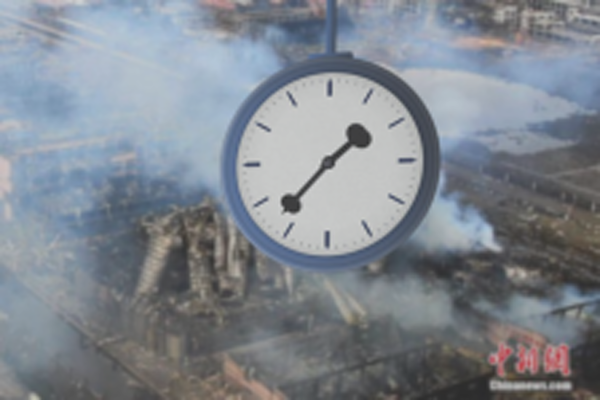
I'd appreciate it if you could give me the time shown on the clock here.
1:37
